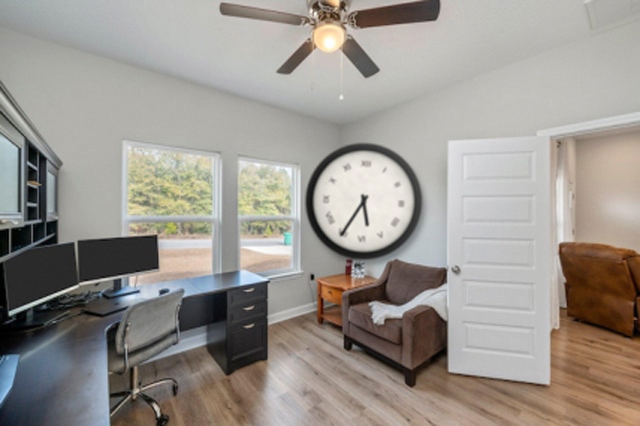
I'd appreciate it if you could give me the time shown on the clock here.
5:35
